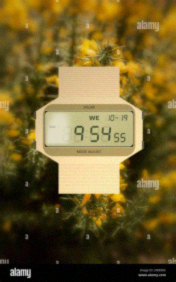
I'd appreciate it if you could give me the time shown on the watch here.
9:54:55
